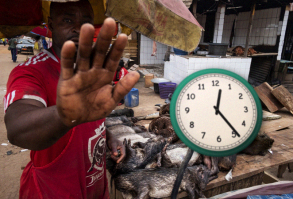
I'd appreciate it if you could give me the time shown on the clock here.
12:24
